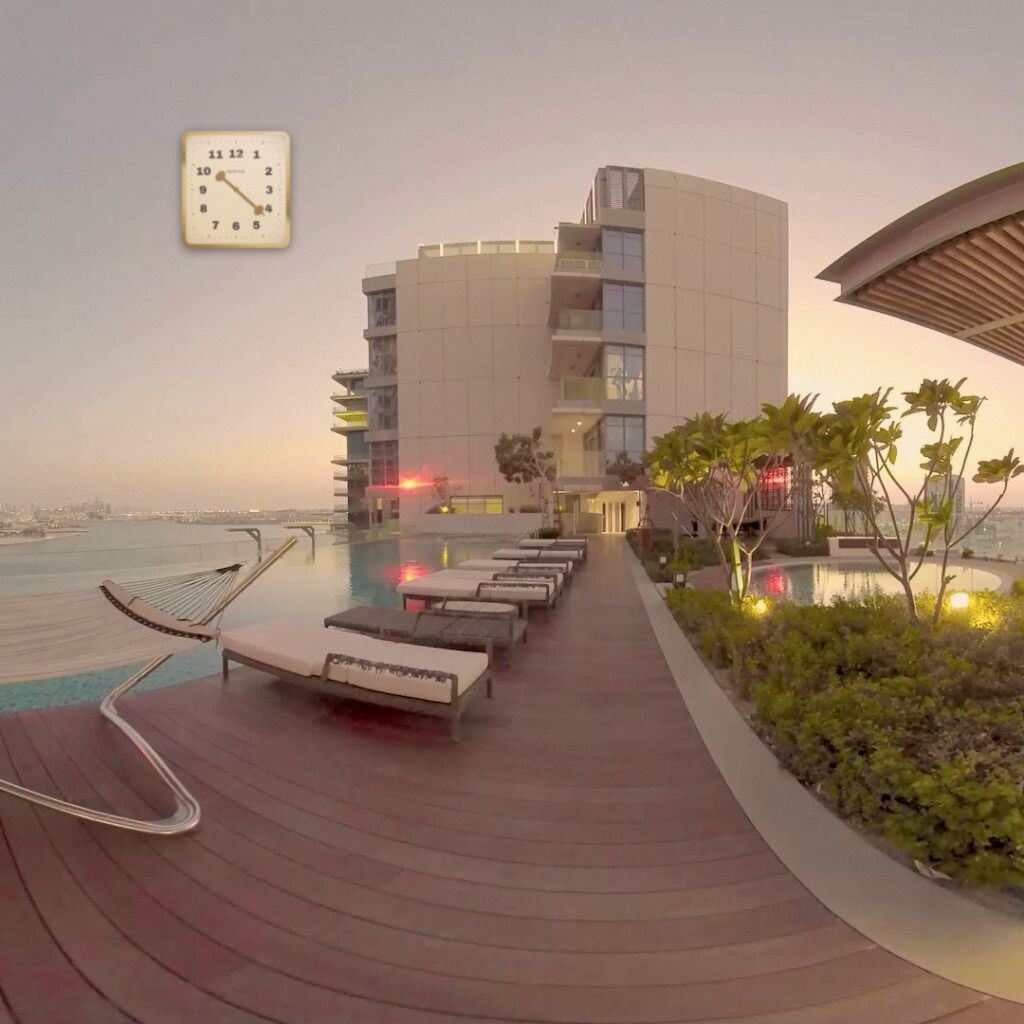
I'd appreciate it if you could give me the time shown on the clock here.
10:22
